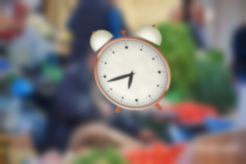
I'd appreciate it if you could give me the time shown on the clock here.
6:43
